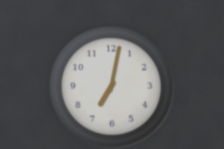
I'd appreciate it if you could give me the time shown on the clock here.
7:02
